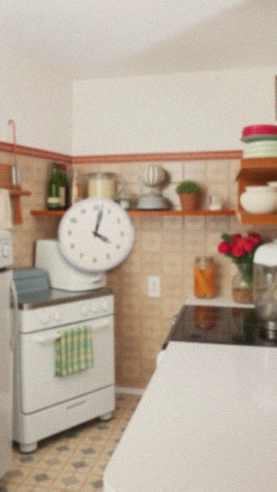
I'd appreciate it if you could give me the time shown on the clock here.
4:02
